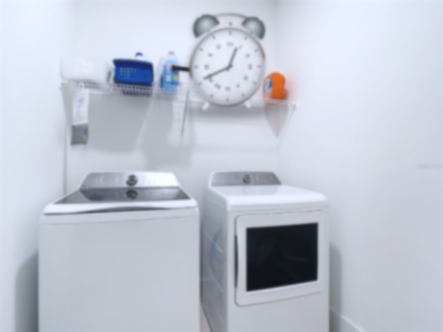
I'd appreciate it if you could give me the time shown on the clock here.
12:41
